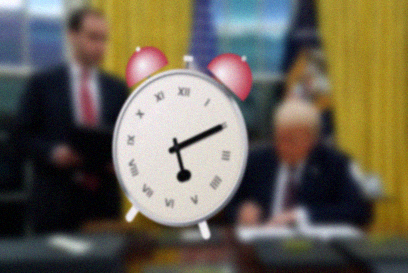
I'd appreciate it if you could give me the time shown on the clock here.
5:10
